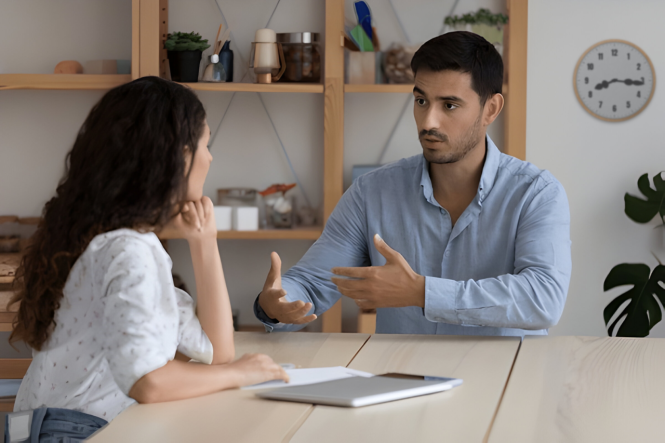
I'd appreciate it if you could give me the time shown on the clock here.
8:16
